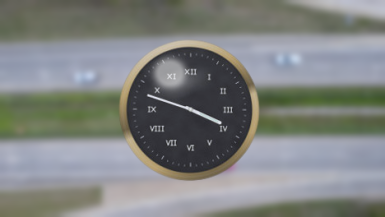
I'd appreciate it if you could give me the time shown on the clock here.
3:48
